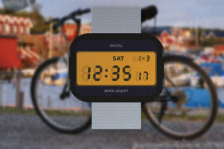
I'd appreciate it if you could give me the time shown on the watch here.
12:35:17
